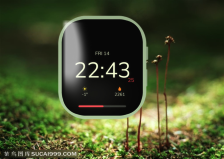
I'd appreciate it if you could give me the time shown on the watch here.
22:43
